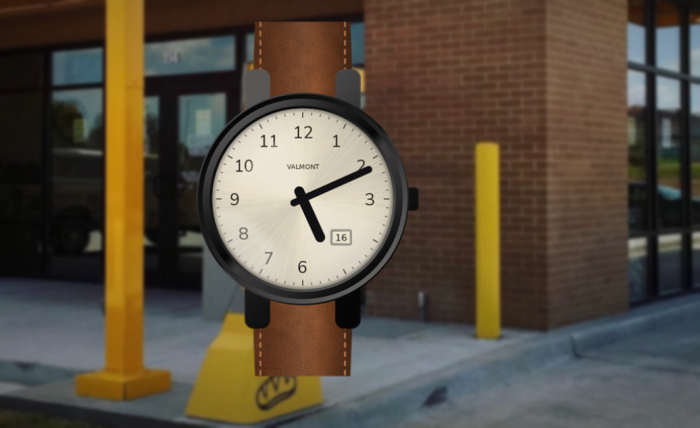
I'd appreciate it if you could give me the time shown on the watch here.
5:11
